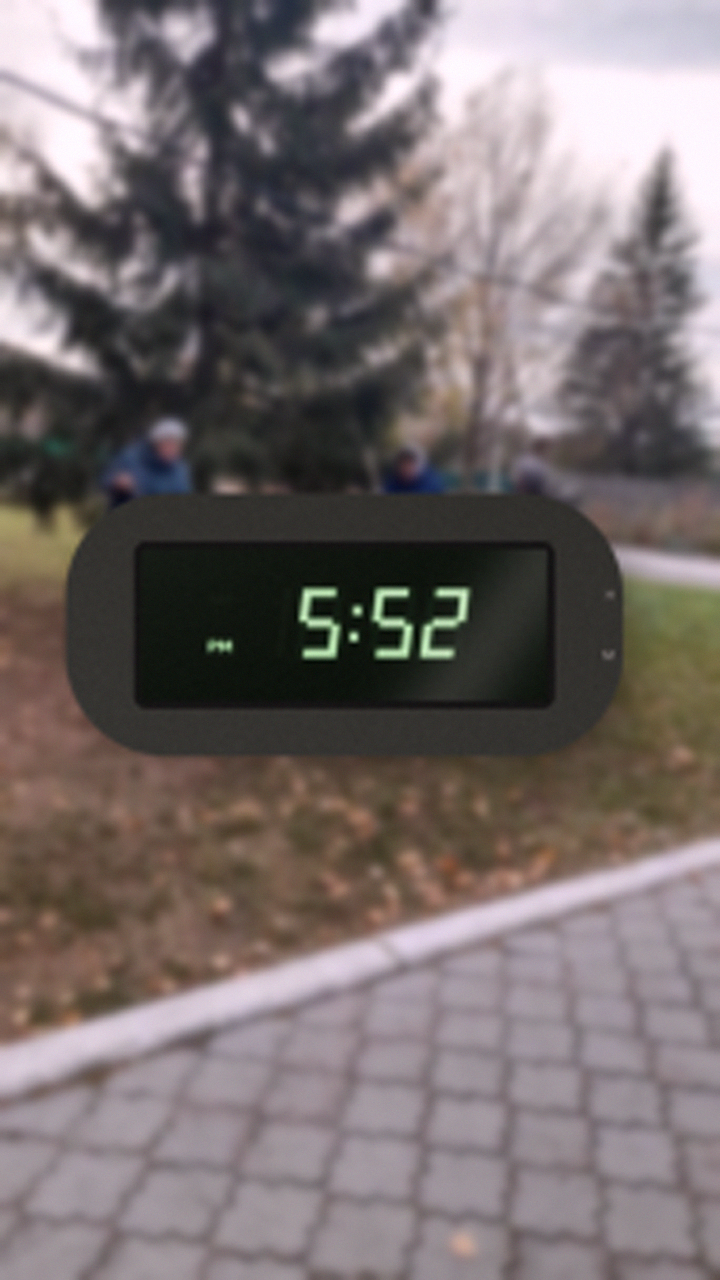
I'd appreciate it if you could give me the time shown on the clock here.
5:52
